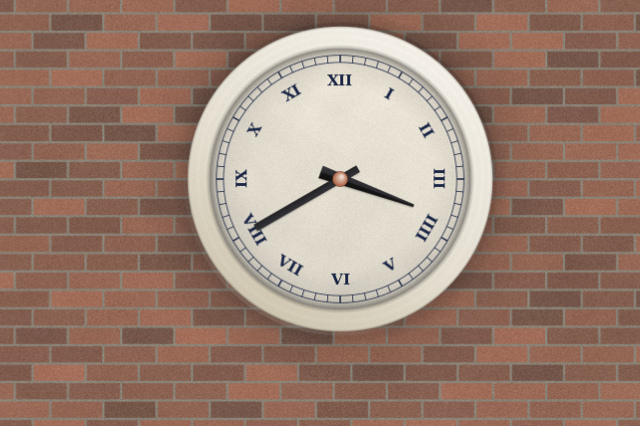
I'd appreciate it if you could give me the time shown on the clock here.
3:40
